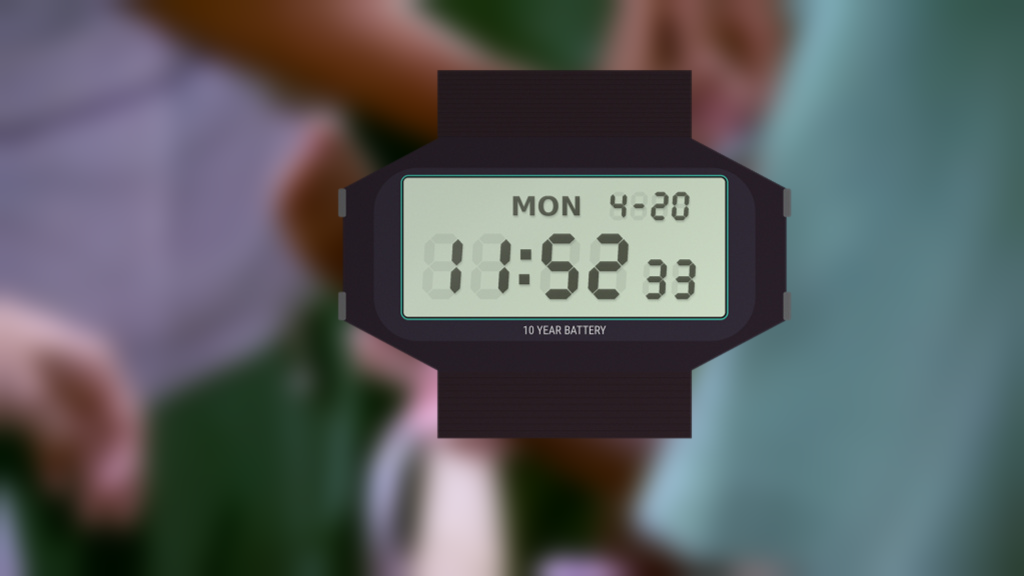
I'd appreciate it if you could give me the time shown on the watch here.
11:52:33
